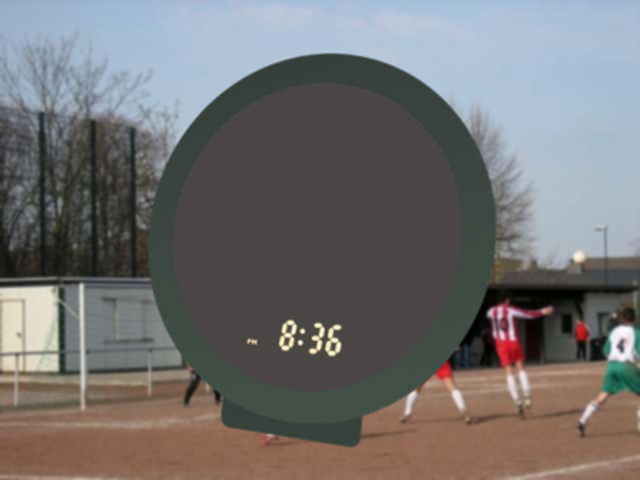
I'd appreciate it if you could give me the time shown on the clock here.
8:36
